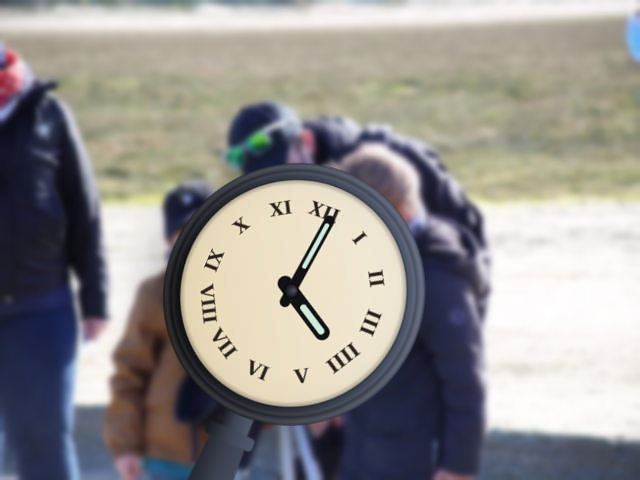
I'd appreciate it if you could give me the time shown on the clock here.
4:01
